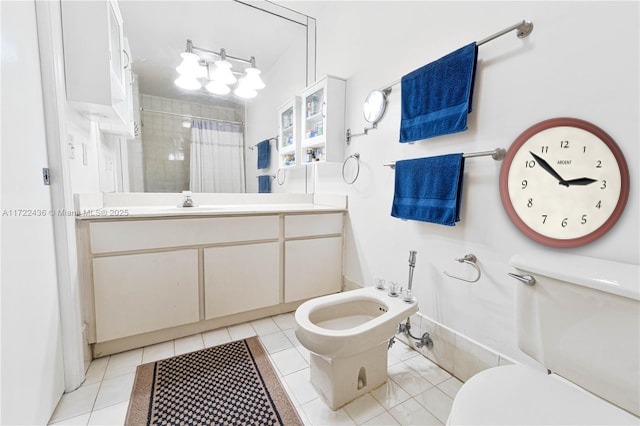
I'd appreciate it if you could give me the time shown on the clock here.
2:52
